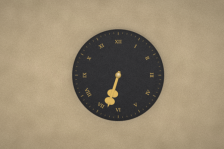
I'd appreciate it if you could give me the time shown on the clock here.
6:33
